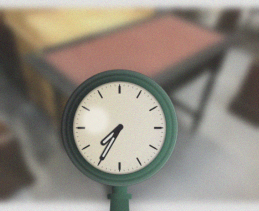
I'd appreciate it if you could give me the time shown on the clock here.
7:35
